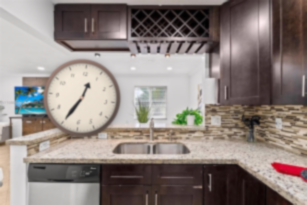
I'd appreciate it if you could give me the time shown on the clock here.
12:35
